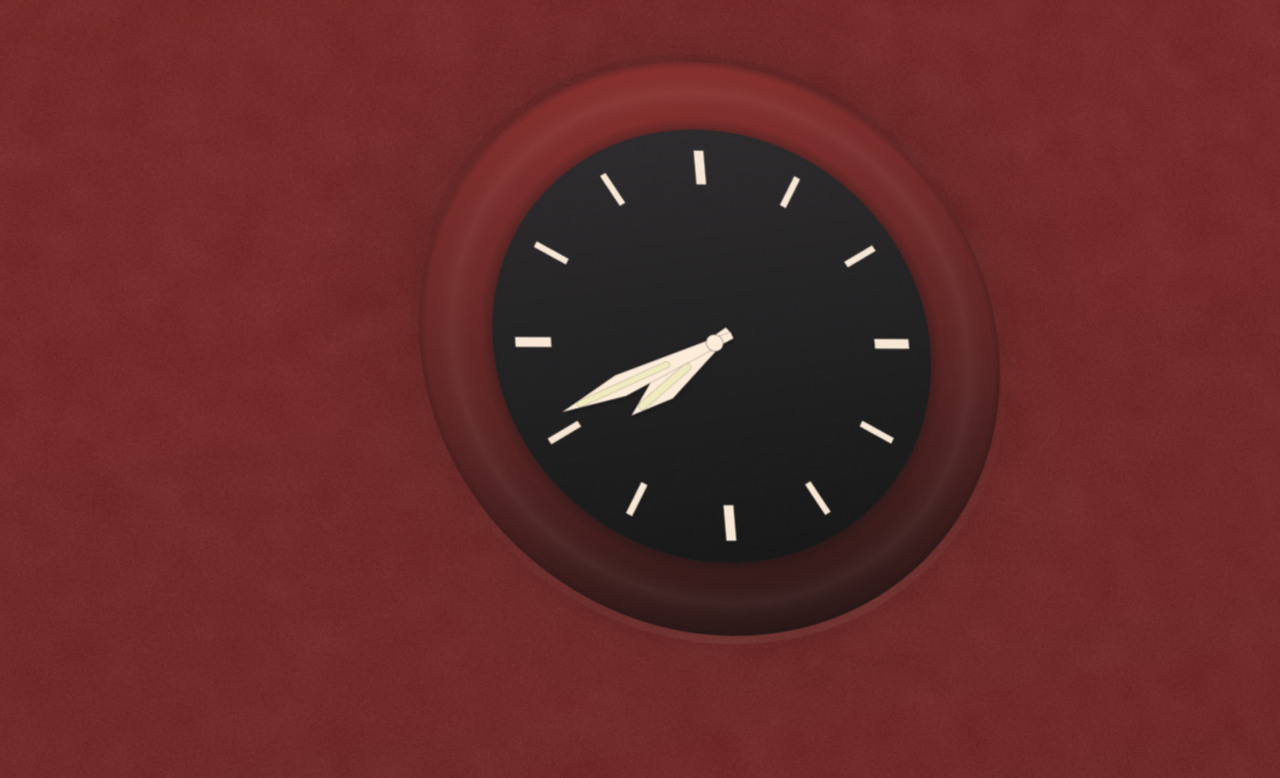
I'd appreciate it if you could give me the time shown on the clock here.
7:41
